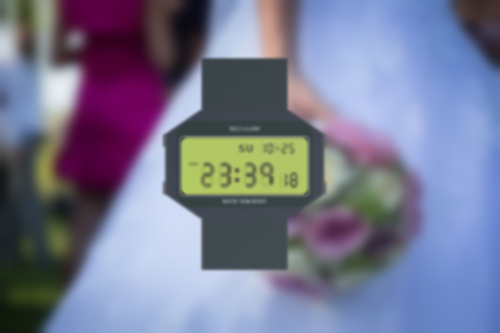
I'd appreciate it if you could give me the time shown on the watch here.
23:39:18
